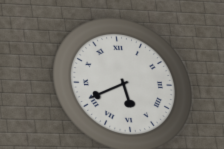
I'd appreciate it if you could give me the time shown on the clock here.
5:41
